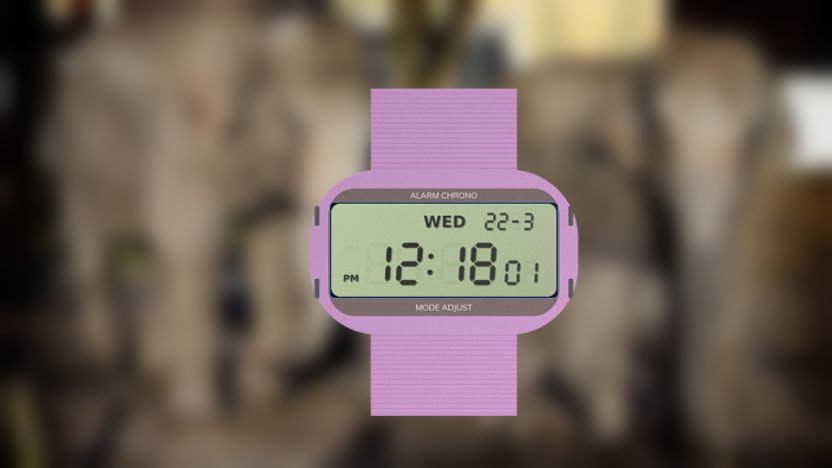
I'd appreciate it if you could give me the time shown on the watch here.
12:18:01
